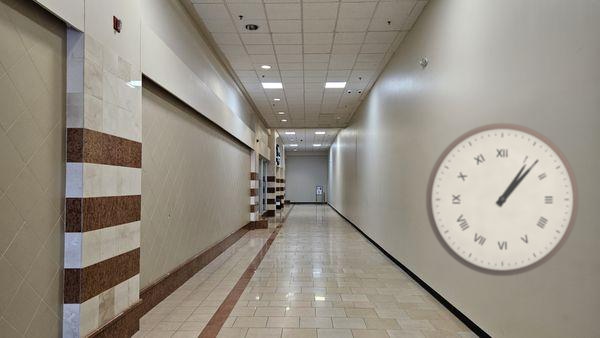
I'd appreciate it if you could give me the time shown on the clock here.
1:07
